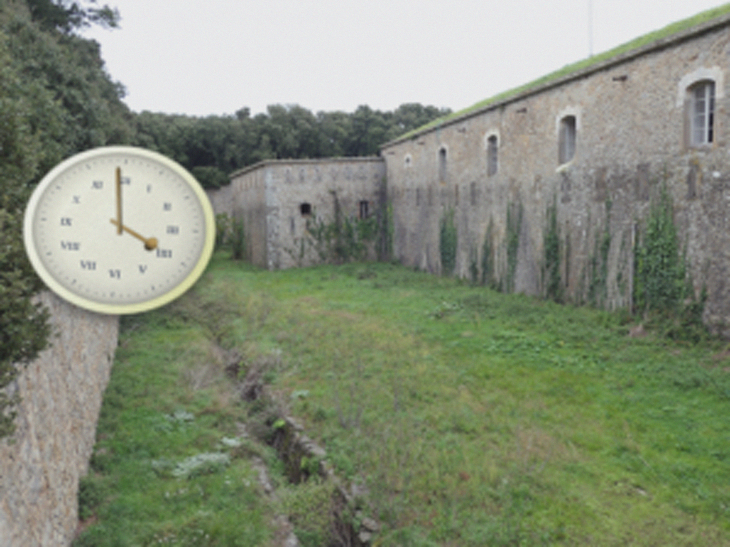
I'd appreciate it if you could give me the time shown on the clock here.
3:59
